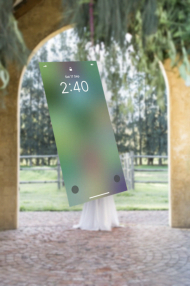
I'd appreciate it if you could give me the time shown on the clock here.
2:40
